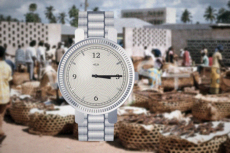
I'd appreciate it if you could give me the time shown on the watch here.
3:15
